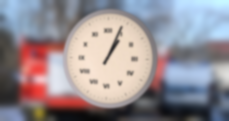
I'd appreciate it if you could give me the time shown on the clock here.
1:04
